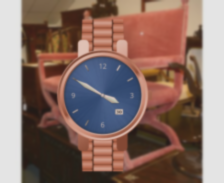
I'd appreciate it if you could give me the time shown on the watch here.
3:50
